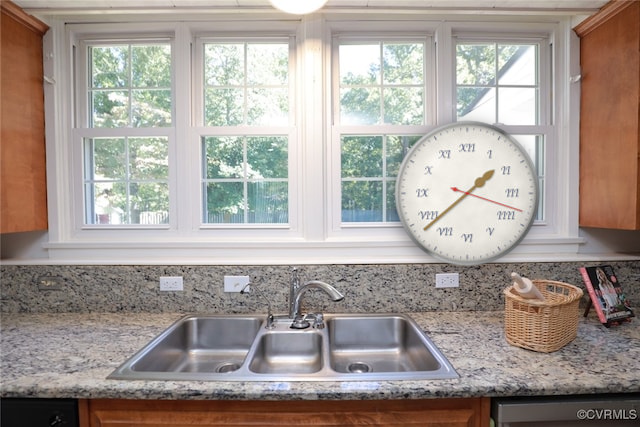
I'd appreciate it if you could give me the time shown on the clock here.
1:38:18
